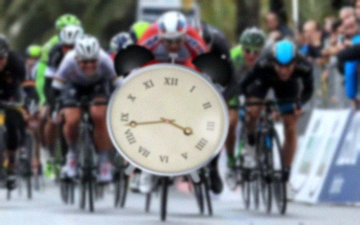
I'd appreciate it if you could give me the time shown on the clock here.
3:43
